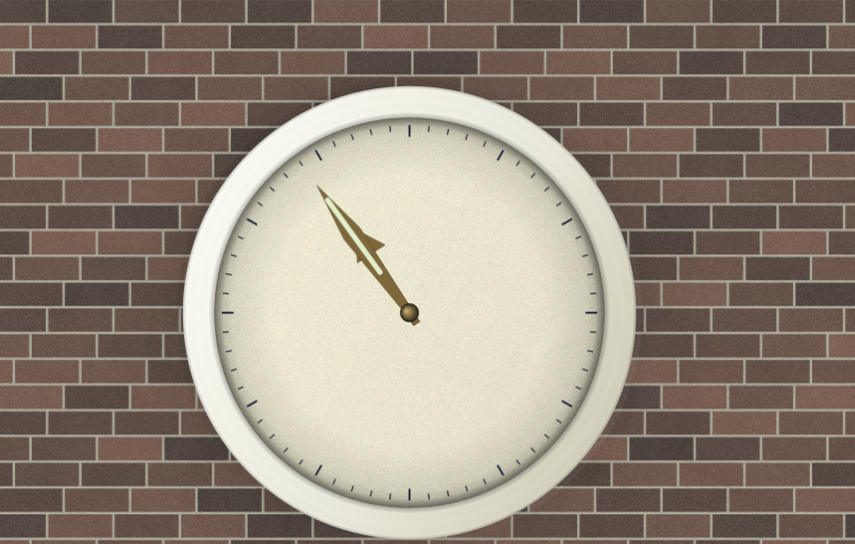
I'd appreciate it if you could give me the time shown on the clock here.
10:54
